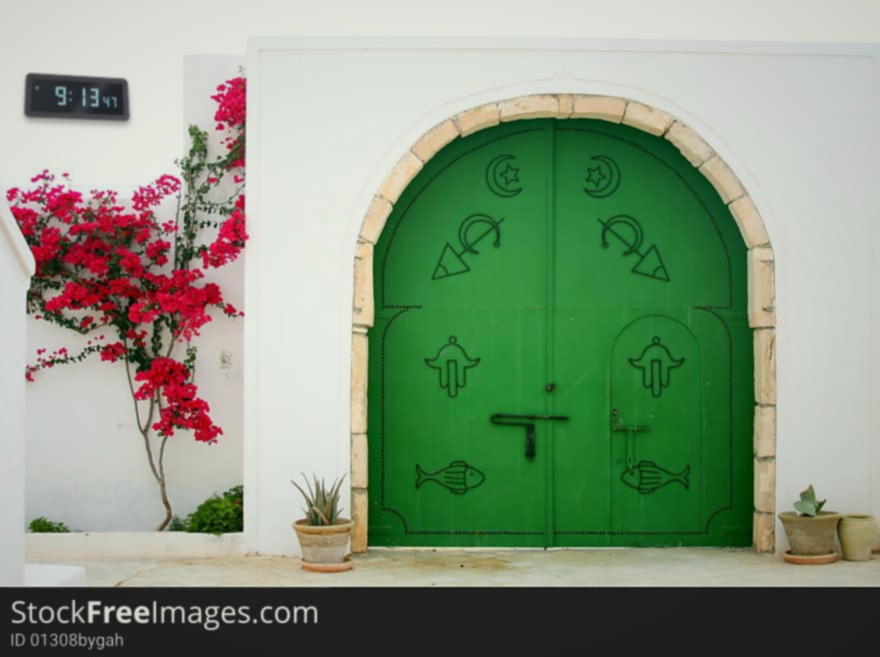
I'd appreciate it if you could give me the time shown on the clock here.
9:13
